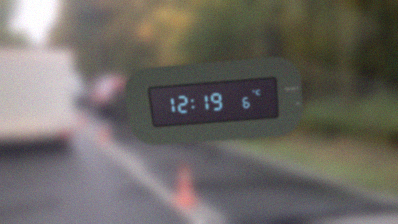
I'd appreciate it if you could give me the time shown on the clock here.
12:19
